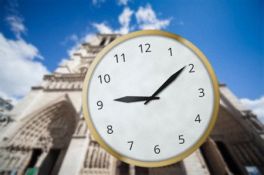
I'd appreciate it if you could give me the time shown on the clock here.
9:09
